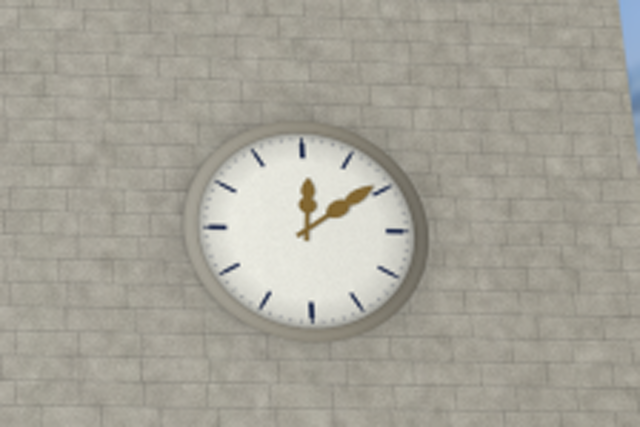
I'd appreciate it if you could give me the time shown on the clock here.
12:09
